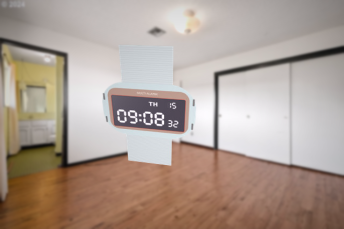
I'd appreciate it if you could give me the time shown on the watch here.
9:08:32
